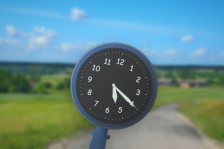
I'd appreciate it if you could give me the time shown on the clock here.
5:20
